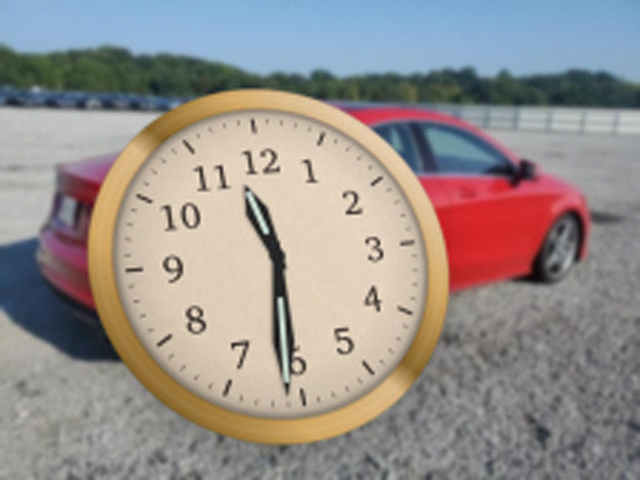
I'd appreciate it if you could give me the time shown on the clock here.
11:31
